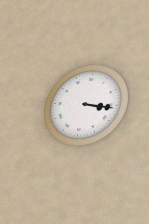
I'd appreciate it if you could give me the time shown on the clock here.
3:16
